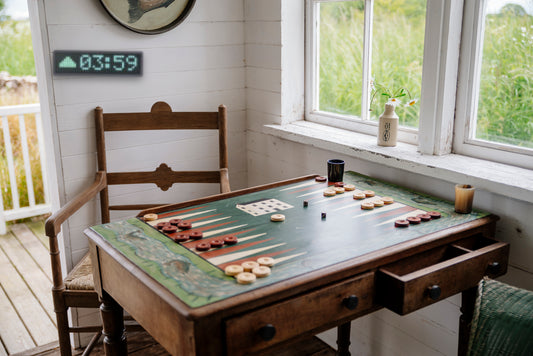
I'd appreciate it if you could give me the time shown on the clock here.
3:59
